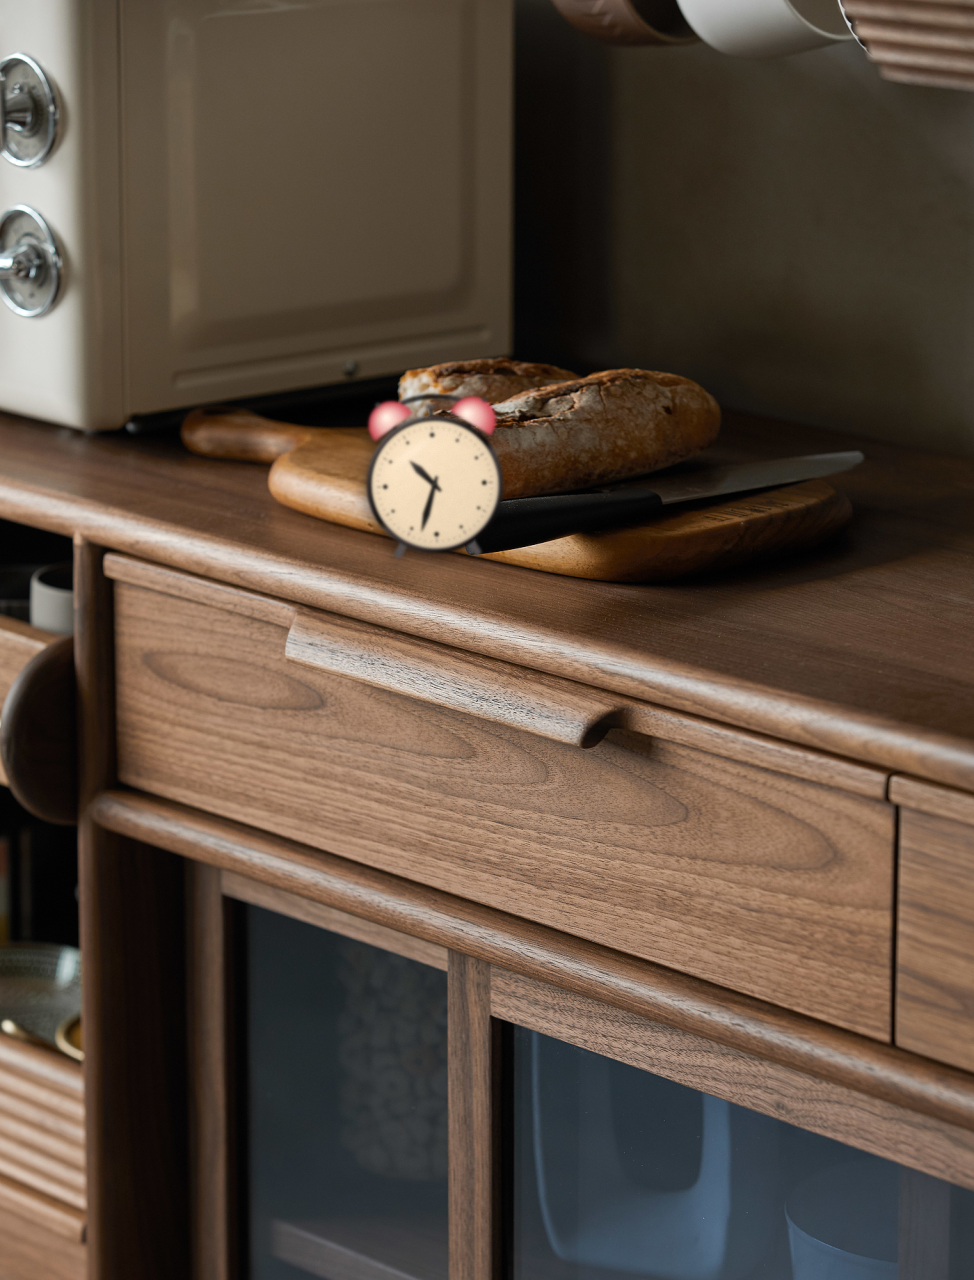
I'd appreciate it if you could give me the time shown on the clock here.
10:33
